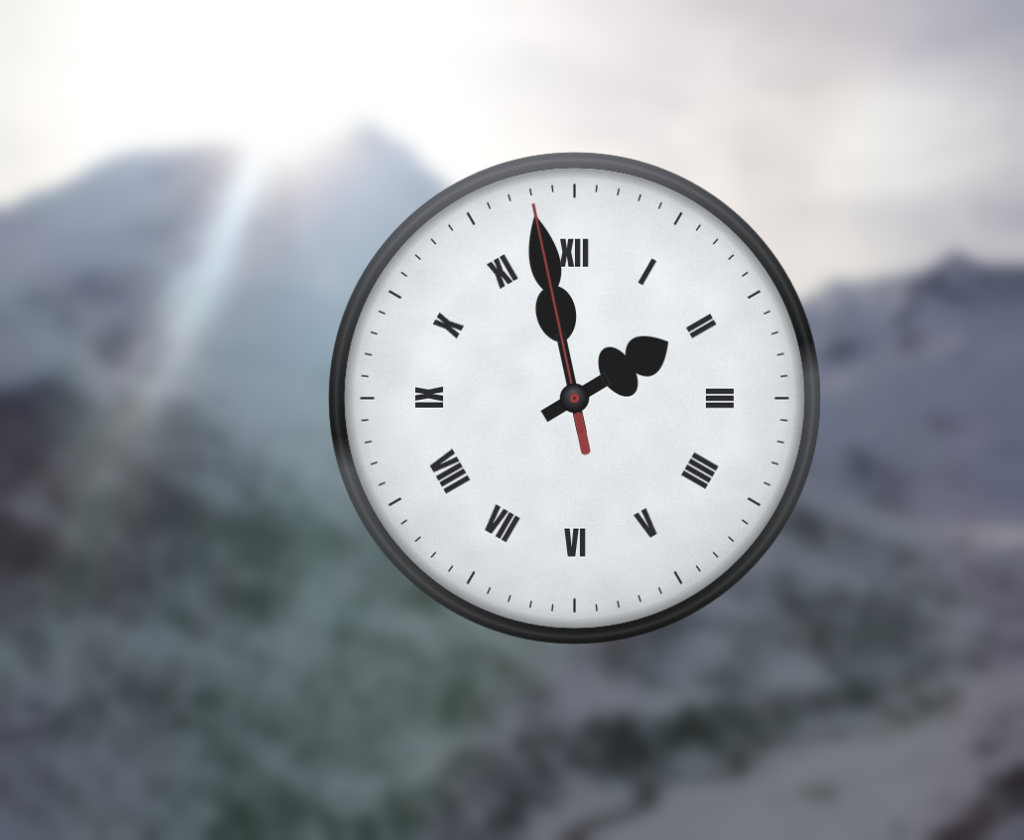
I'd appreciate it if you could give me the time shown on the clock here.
1:57:58
